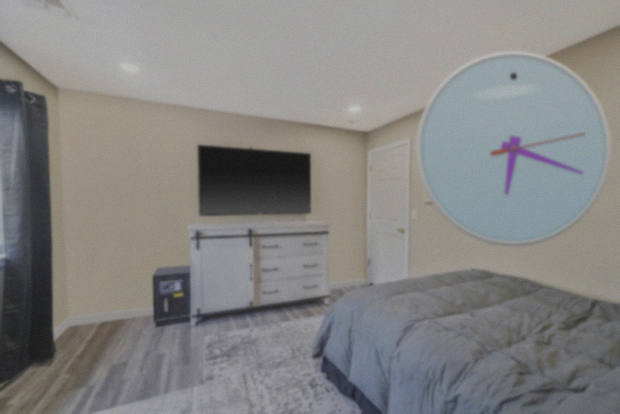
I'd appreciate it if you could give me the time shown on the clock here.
6:18:13
